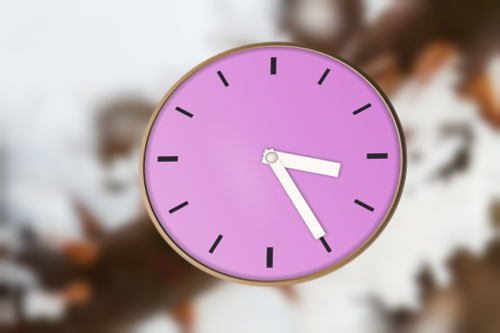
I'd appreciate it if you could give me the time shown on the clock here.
3:25
